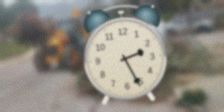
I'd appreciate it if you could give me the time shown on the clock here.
2:26
